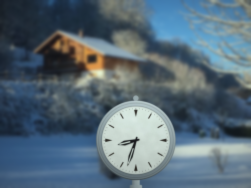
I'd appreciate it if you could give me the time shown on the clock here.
8:33
